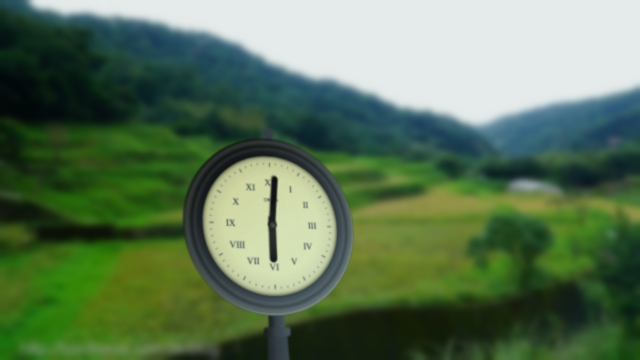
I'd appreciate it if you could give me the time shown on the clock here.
6:01
